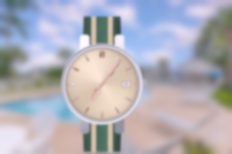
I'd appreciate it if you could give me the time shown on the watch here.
7:06
